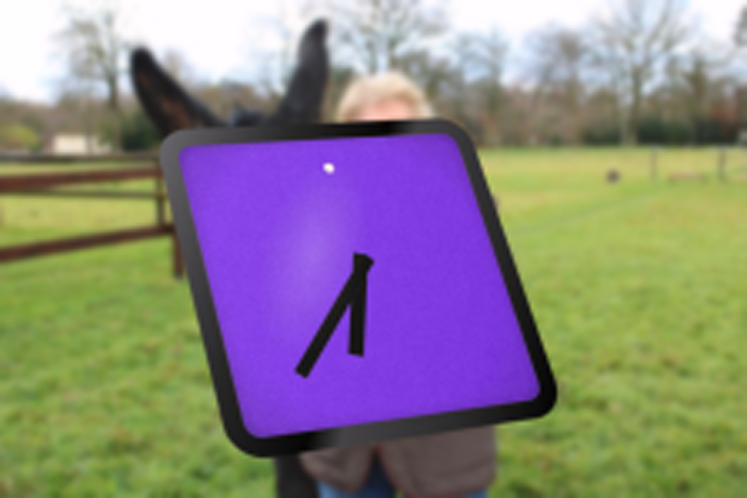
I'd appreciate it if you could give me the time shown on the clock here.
6:37
